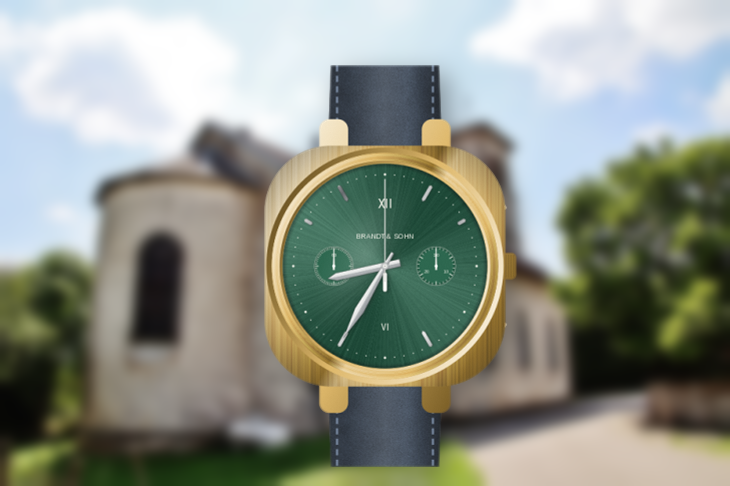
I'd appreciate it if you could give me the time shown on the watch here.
8:35
